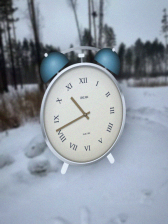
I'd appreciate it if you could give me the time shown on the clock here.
10:42
